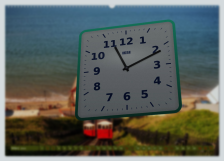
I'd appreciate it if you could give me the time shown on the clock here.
11:11
